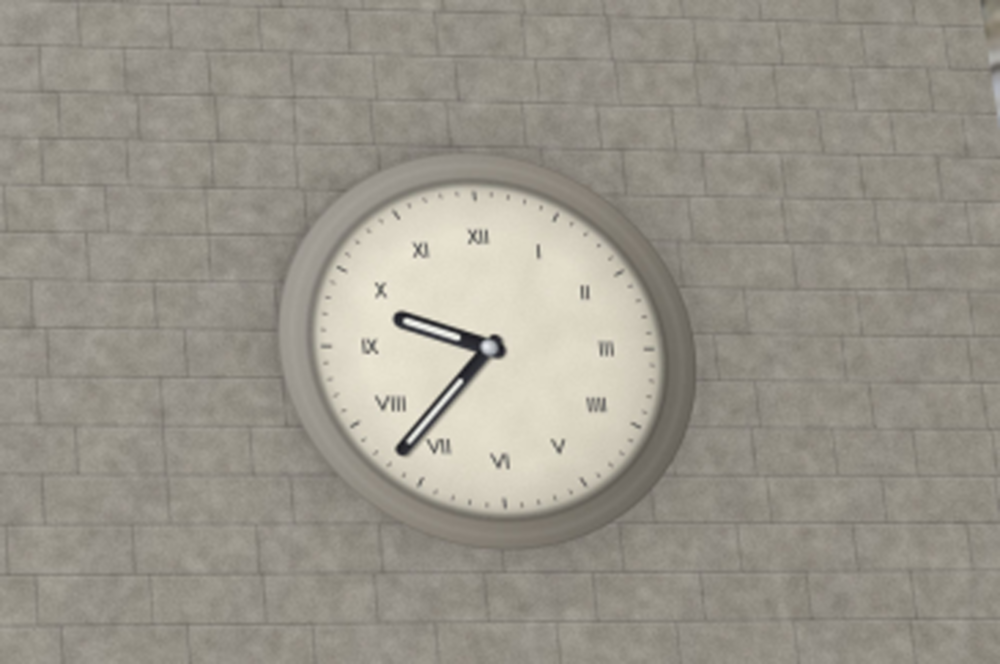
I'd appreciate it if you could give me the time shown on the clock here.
9:37
